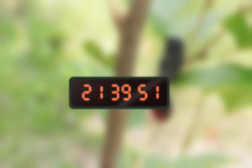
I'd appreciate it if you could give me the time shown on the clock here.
21:39:51
